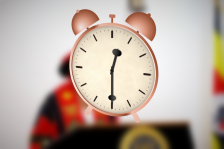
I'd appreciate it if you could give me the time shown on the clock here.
12:30
